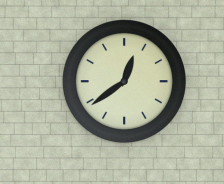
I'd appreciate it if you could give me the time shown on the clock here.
12:39
